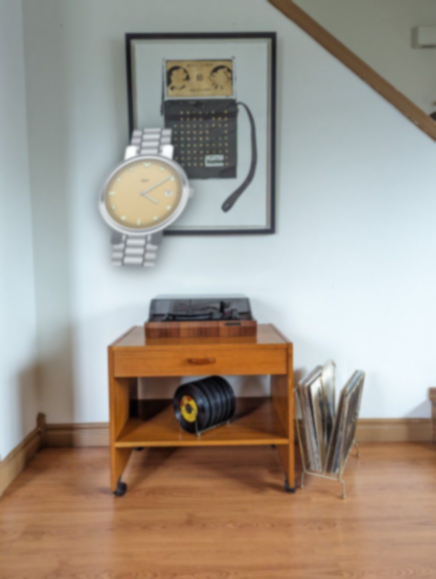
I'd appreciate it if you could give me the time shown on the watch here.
4:09
